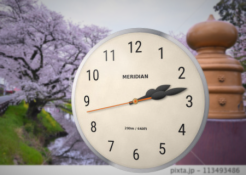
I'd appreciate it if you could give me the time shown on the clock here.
2:12:43
